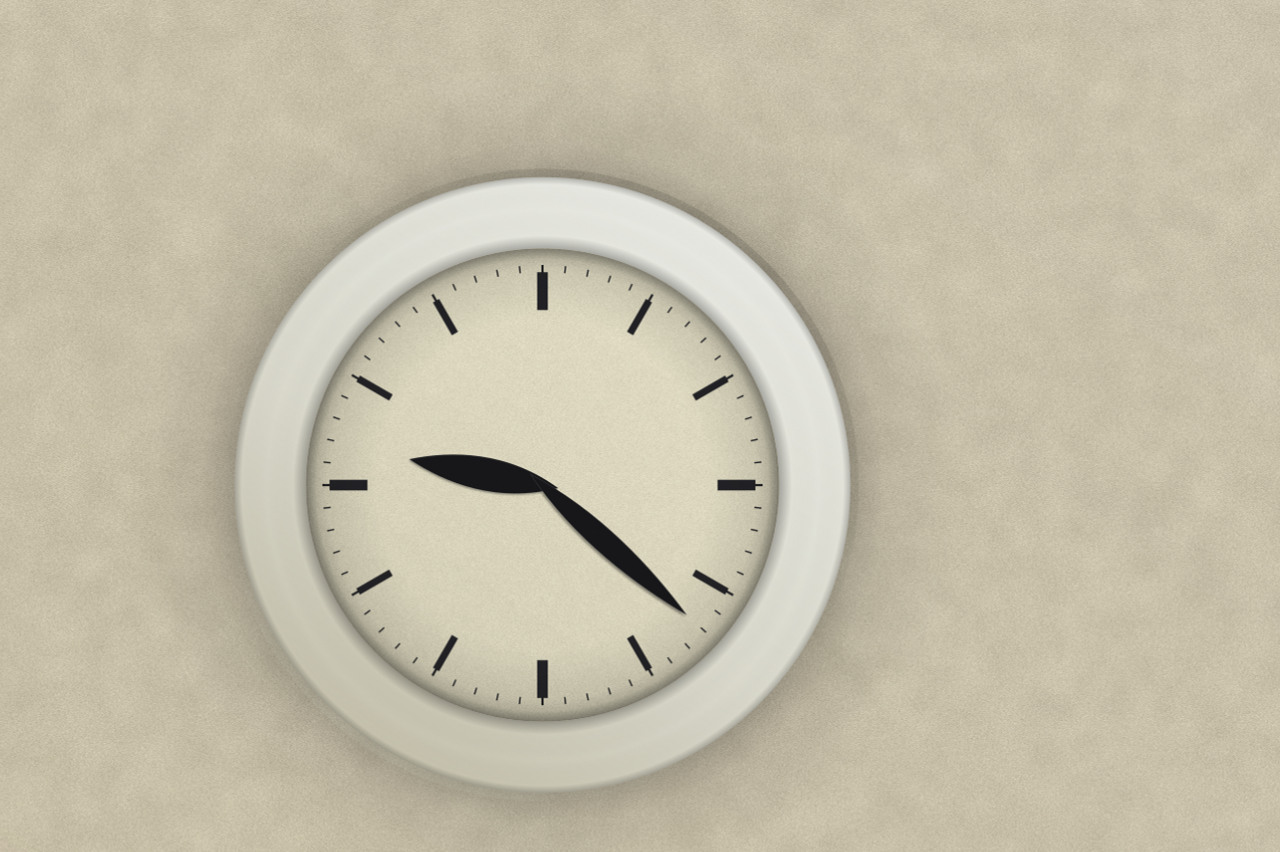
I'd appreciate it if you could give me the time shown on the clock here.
9:22
